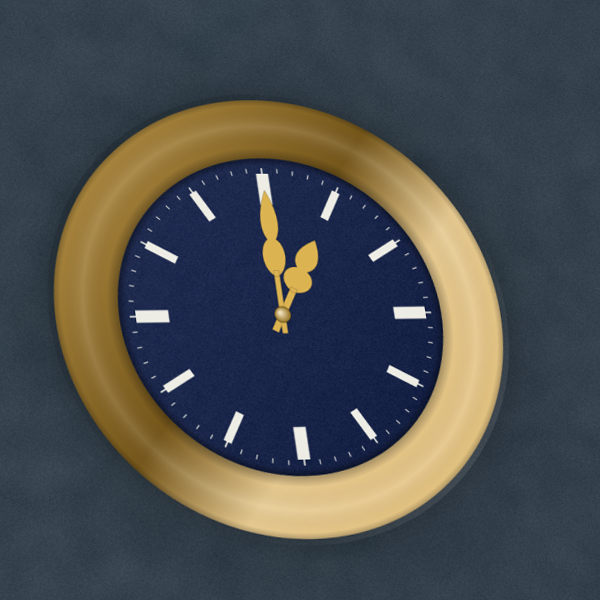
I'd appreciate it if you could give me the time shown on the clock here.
1:00
